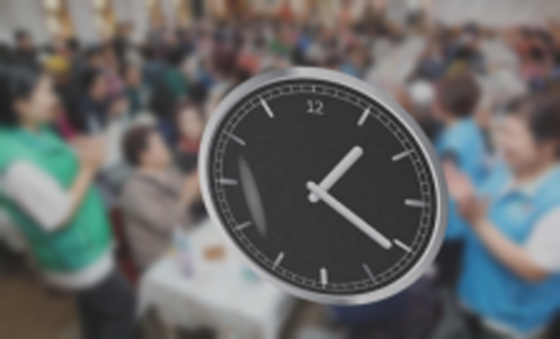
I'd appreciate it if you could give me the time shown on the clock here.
1:21
